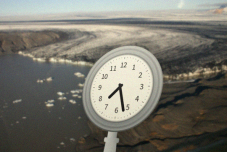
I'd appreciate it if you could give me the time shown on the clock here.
7:27
